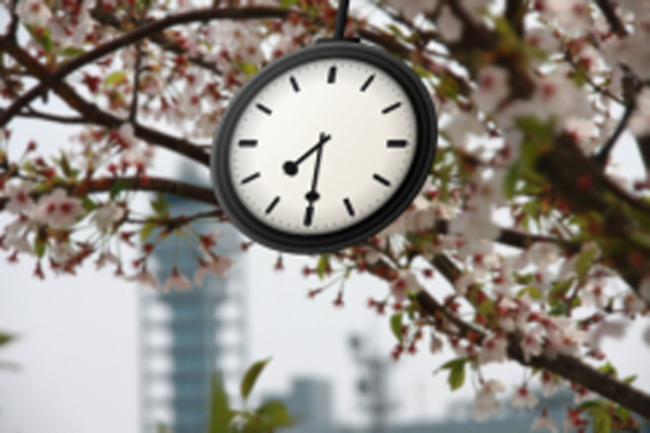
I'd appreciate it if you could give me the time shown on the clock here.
7:30
